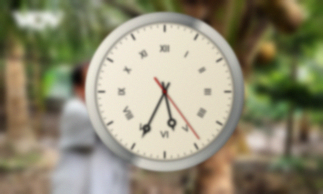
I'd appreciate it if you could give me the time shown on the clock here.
5:34:24
